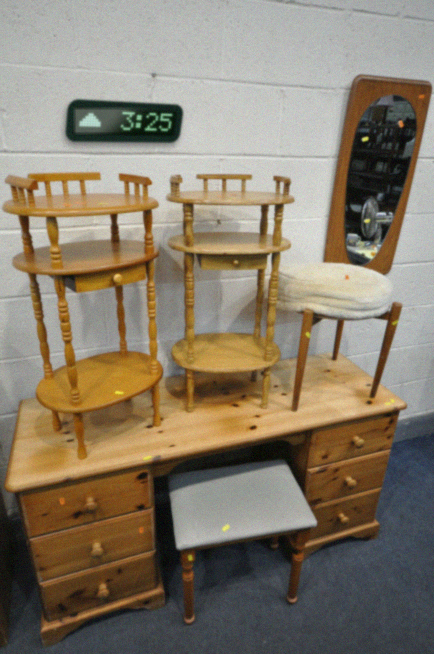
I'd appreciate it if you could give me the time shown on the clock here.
3:25
